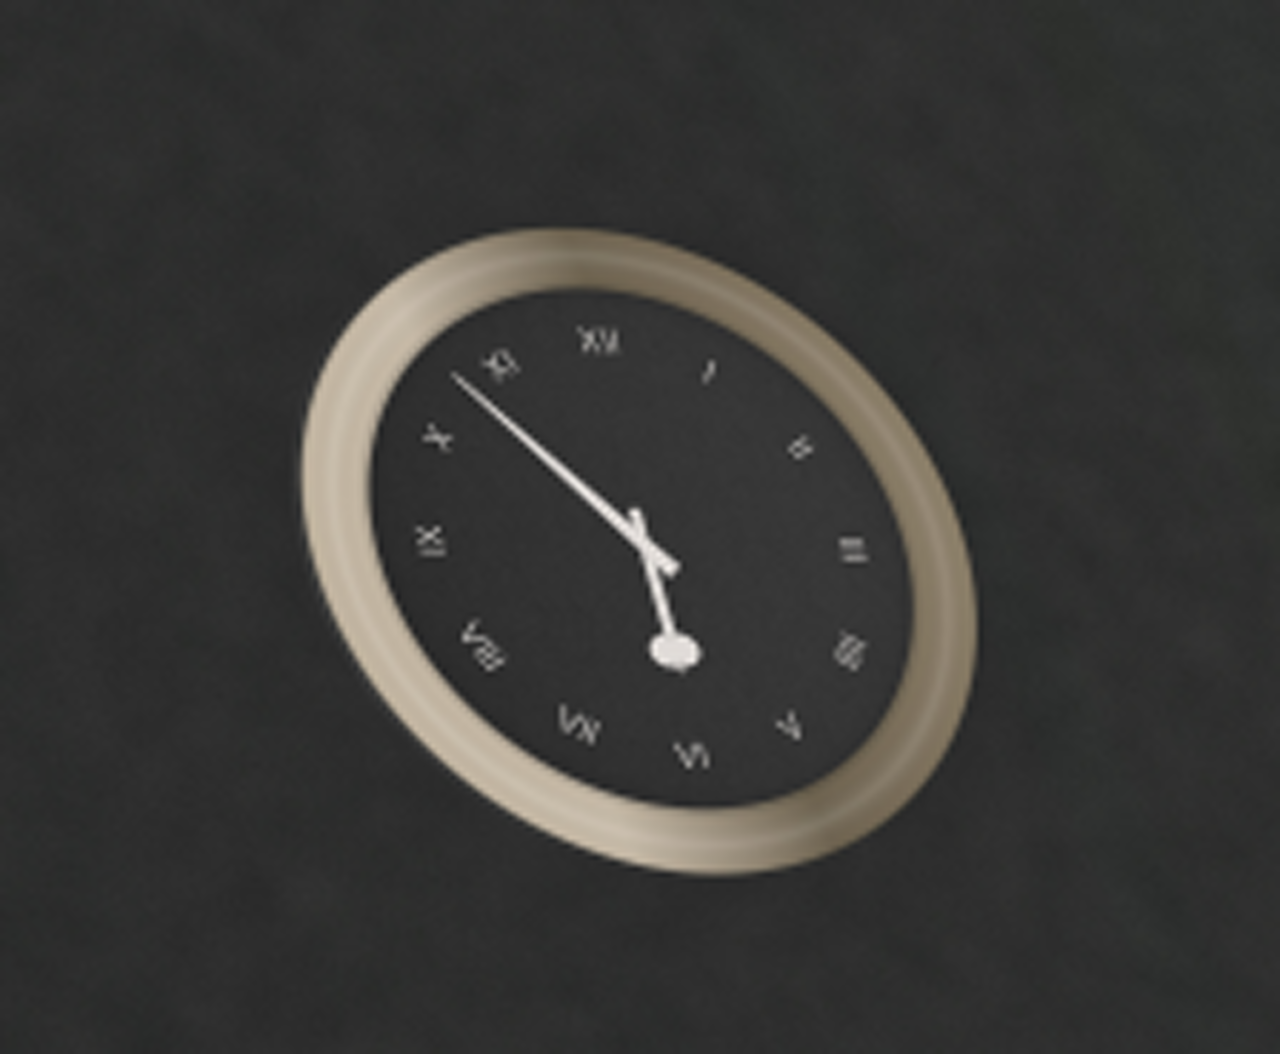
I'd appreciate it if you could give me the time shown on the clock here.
5:53
